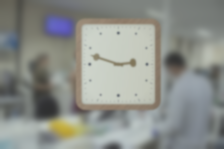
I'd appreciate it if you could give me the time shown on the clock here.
2:48
